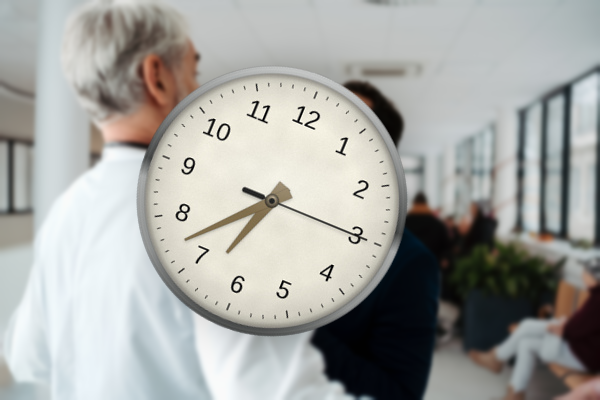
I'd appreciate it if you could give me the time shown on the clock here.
6:37:15
